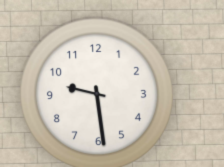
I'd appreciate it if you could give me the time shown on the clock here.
9:29
